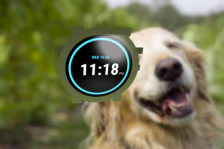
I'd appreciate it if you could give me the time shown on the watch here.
11:18
